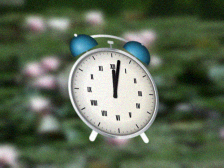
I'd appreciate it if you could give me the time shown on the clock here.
12:02
